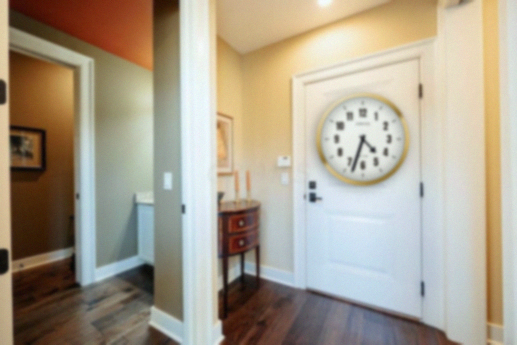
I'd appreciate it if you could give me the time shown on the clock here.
4:33
